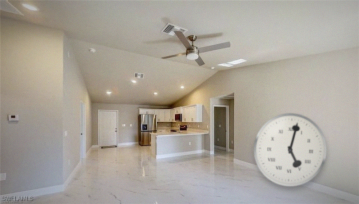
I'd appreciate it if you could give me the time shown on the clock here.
5:02
